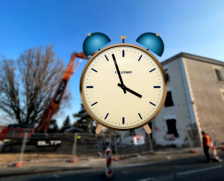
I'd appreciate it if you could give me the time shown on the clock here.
3:57
